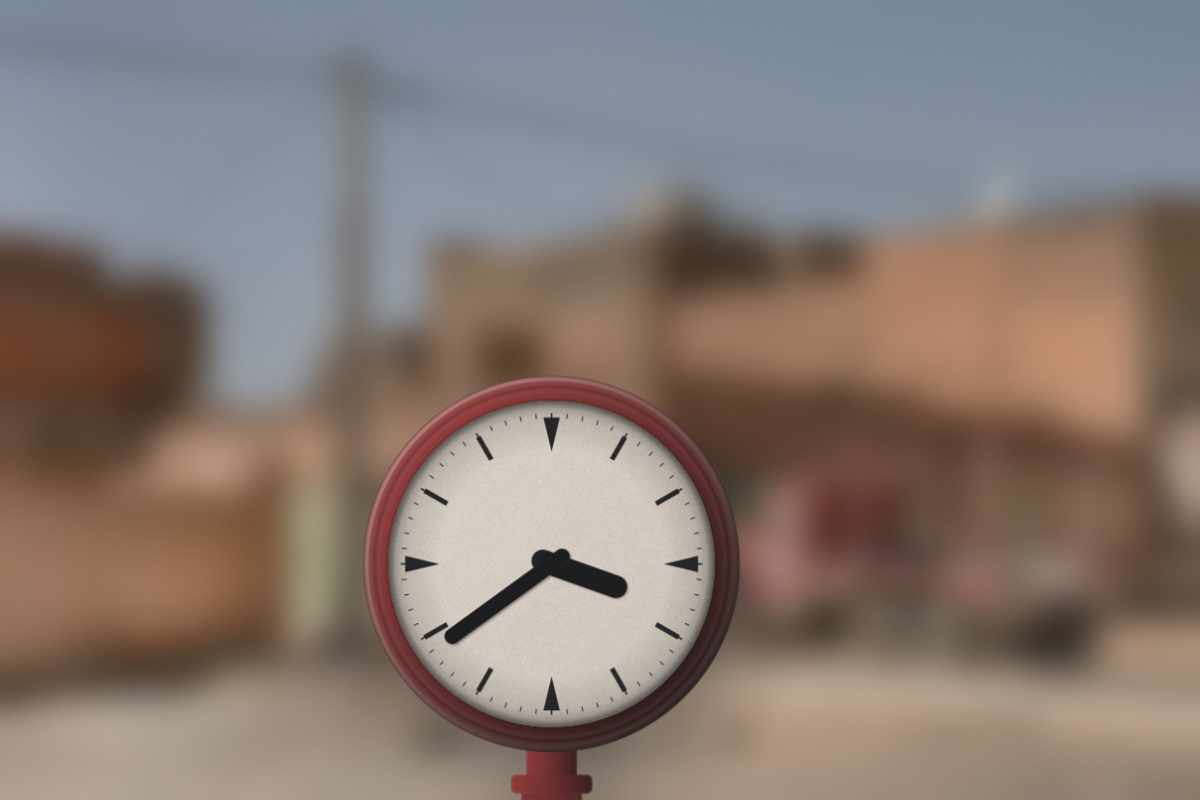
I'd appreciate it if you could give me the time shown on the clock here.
3:39
